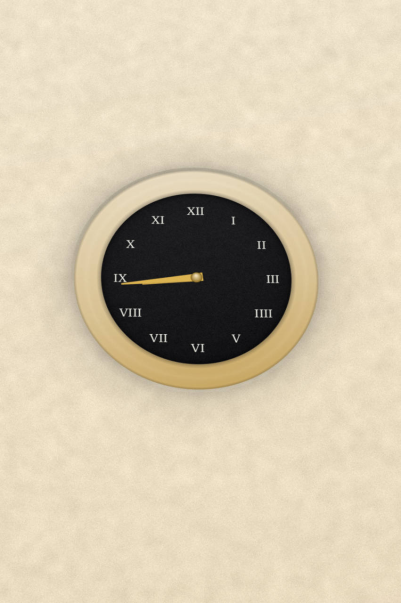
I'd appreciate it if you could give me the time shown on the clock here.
8:44
